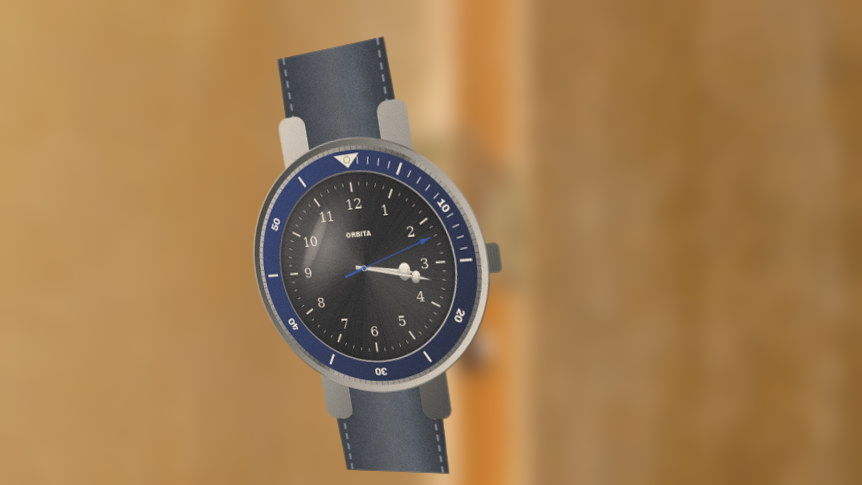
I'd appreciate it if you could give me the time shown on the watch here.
3:17:12
